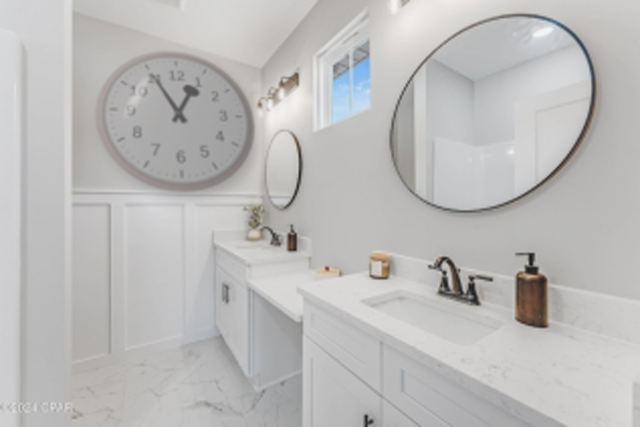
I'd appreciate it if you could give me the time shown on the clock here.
12:55
